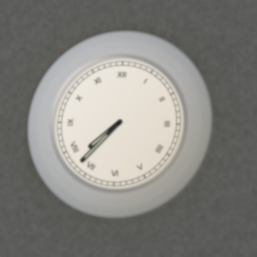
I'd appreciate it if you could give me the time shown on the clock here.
7:37
